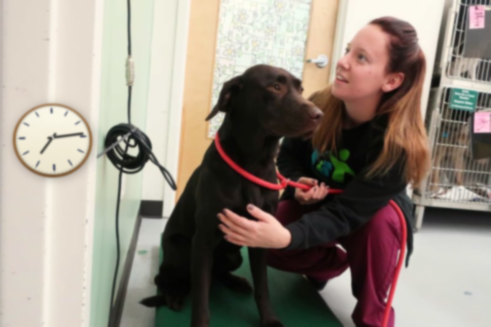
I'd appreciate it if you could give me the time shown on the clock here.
7:14
